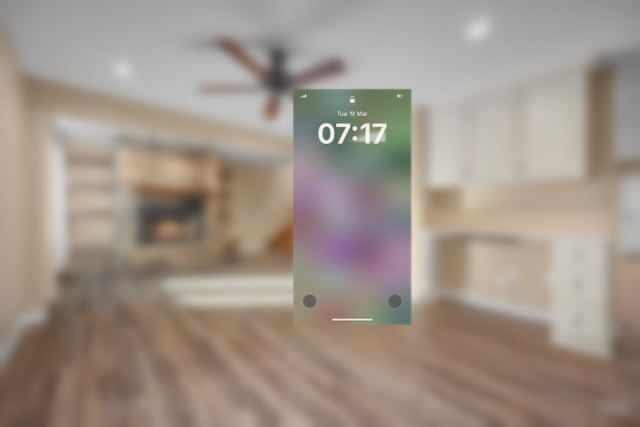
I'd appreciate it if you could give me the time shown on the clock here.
7:17
